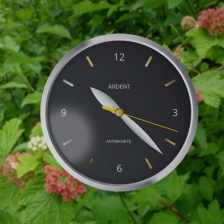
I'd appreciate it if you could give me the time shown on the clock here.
10:22:18
